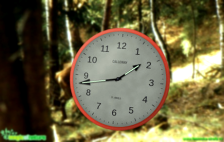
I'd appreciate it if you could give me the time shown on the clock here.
1:43
